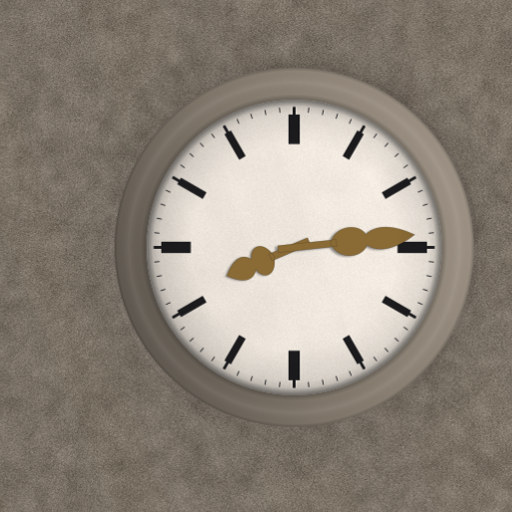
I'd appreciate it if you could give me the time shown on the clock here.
8:14
